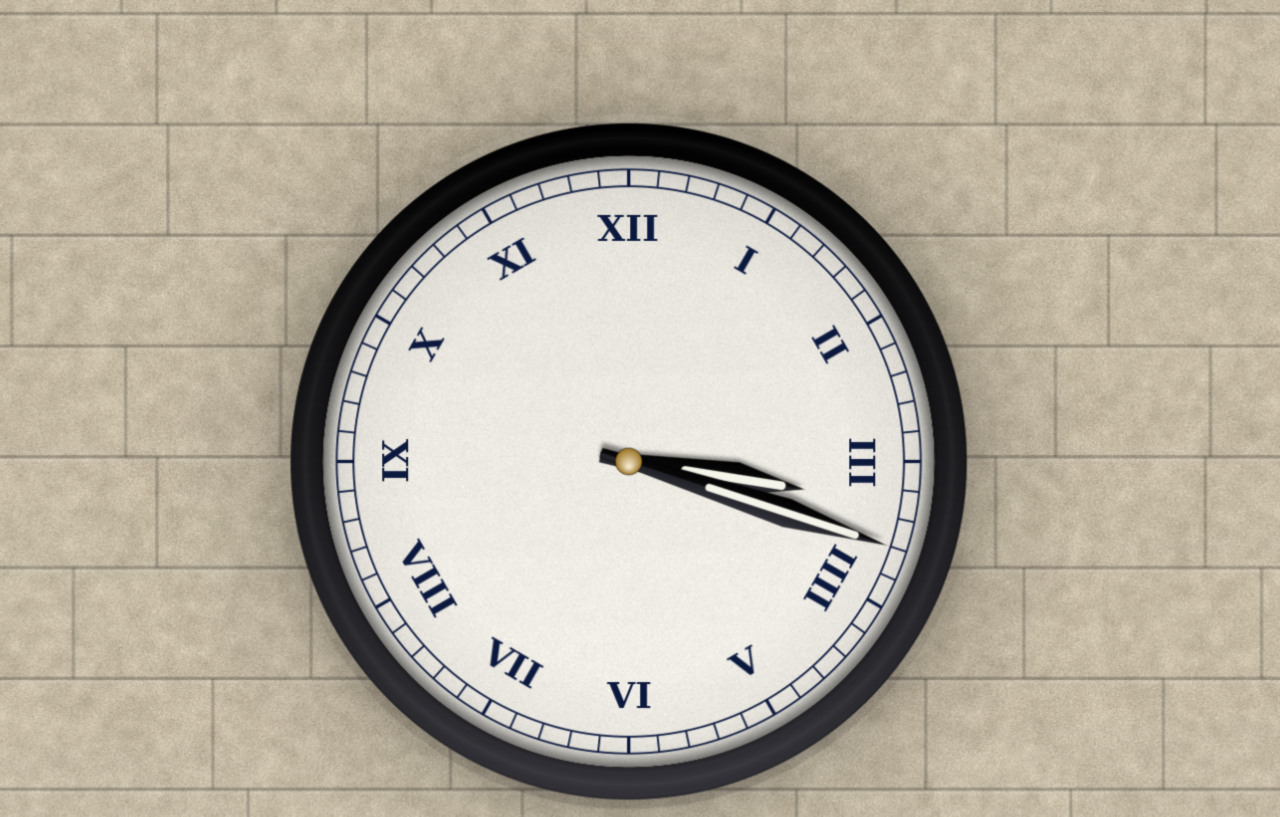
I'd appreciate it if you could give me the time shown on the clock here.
3:18
